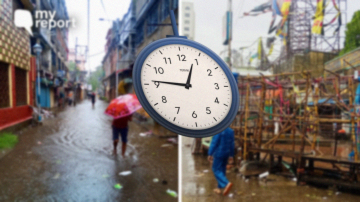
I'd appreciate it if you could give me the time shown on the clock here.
12:46
